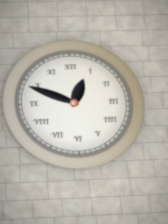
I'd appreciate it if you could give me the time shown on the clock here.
12:49
